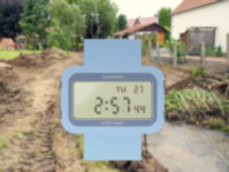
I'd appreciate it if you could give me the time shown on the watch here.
2:57
